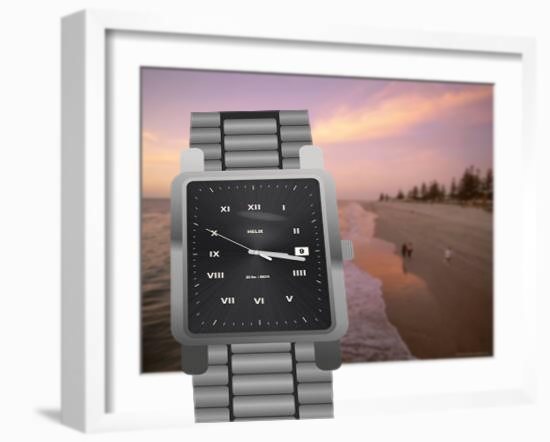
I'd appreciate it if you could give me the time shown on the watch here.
3:16:50
